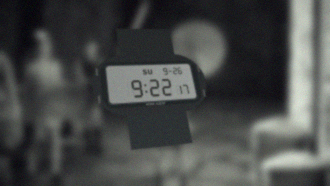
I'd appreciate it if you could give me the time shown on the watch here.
9:22:17
